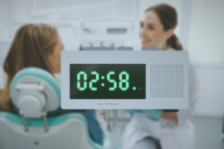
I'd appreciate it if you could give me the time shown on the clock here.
2:58
